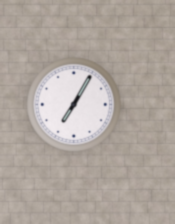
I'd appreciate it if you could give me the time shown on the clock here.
7:05
